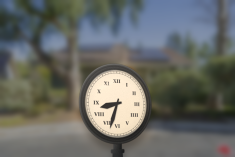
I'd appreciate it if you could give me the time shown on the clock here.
8:33
